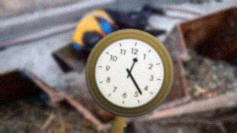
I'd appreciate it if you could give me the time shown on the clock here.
12:23
